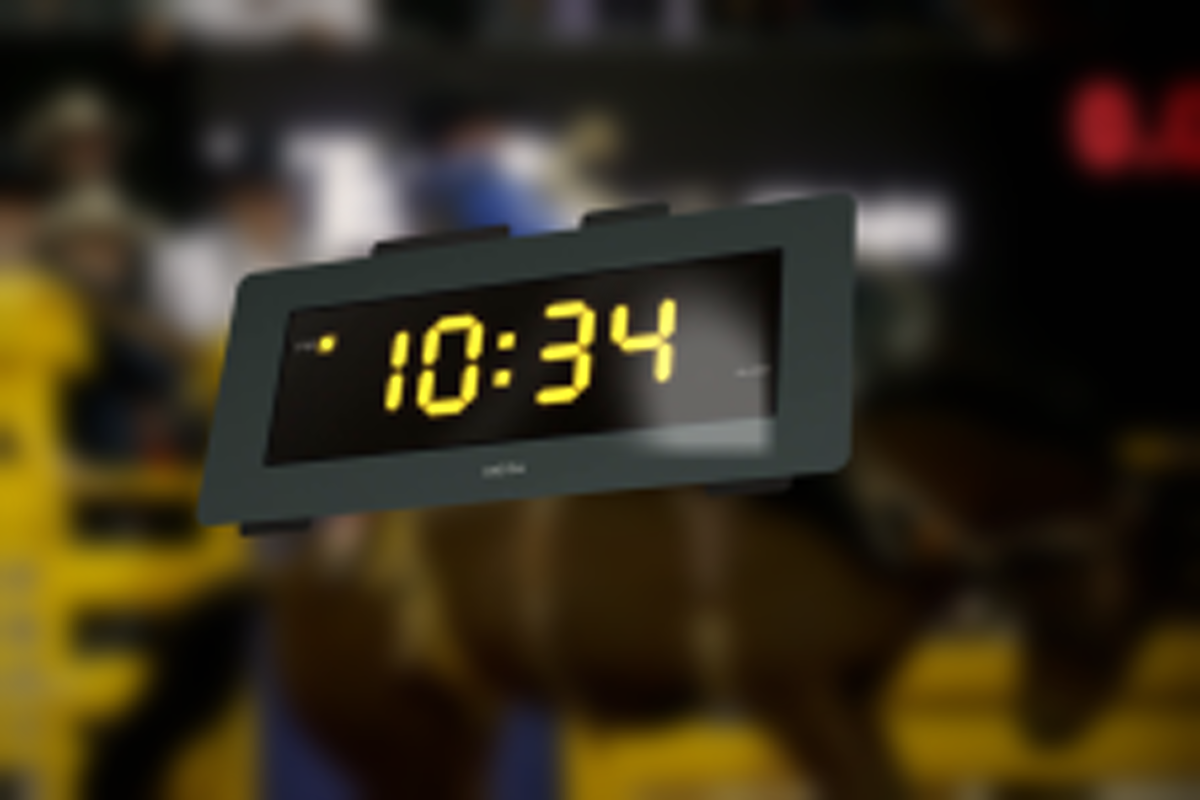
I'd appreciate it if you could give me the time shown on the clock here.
10:34
